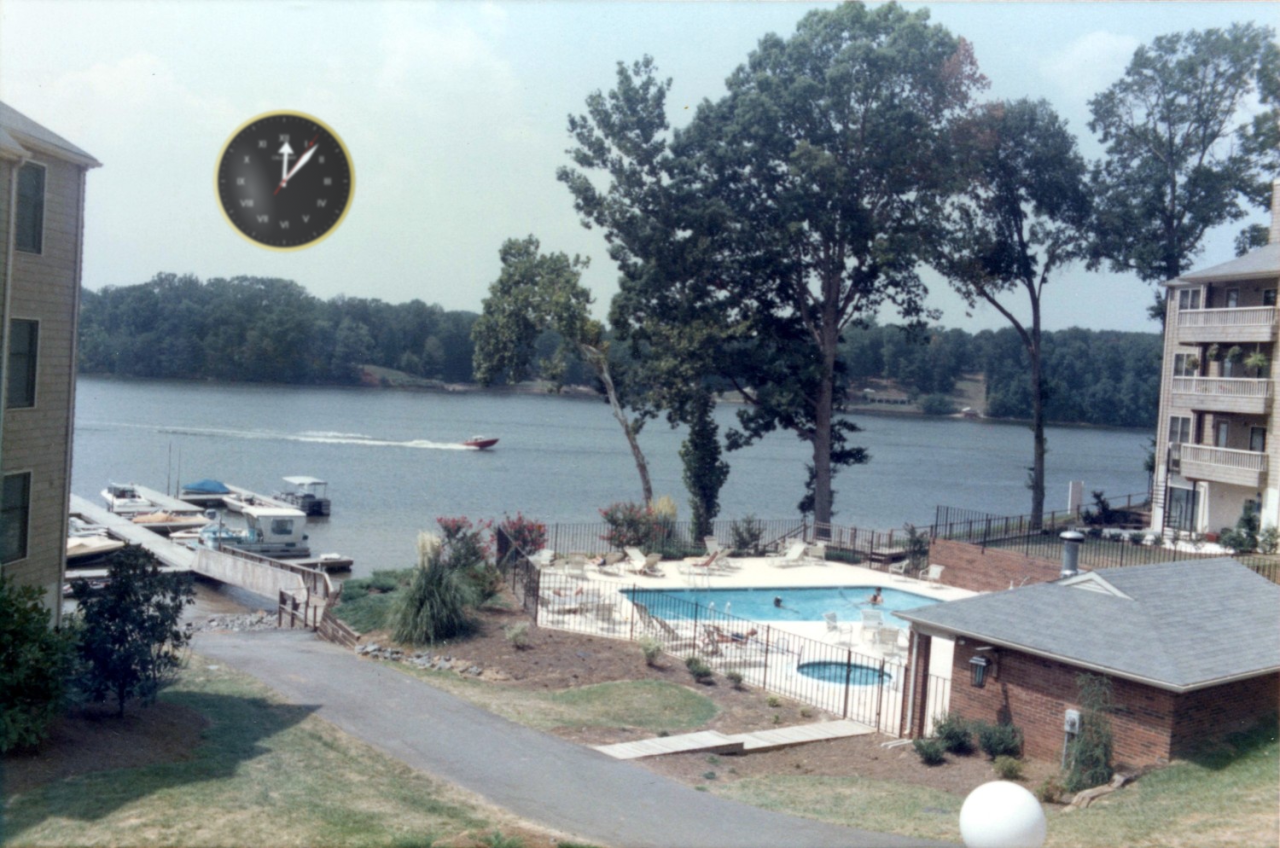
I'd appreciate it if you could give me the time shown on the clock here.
12:07:06
